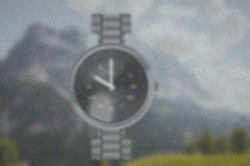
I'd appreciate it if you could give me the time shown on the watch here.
10:00
